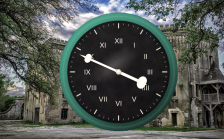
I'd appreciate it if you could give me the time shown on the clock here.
3:49
